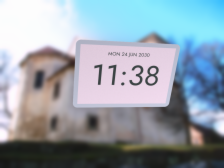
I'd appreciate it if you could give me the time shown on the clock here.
11:38
